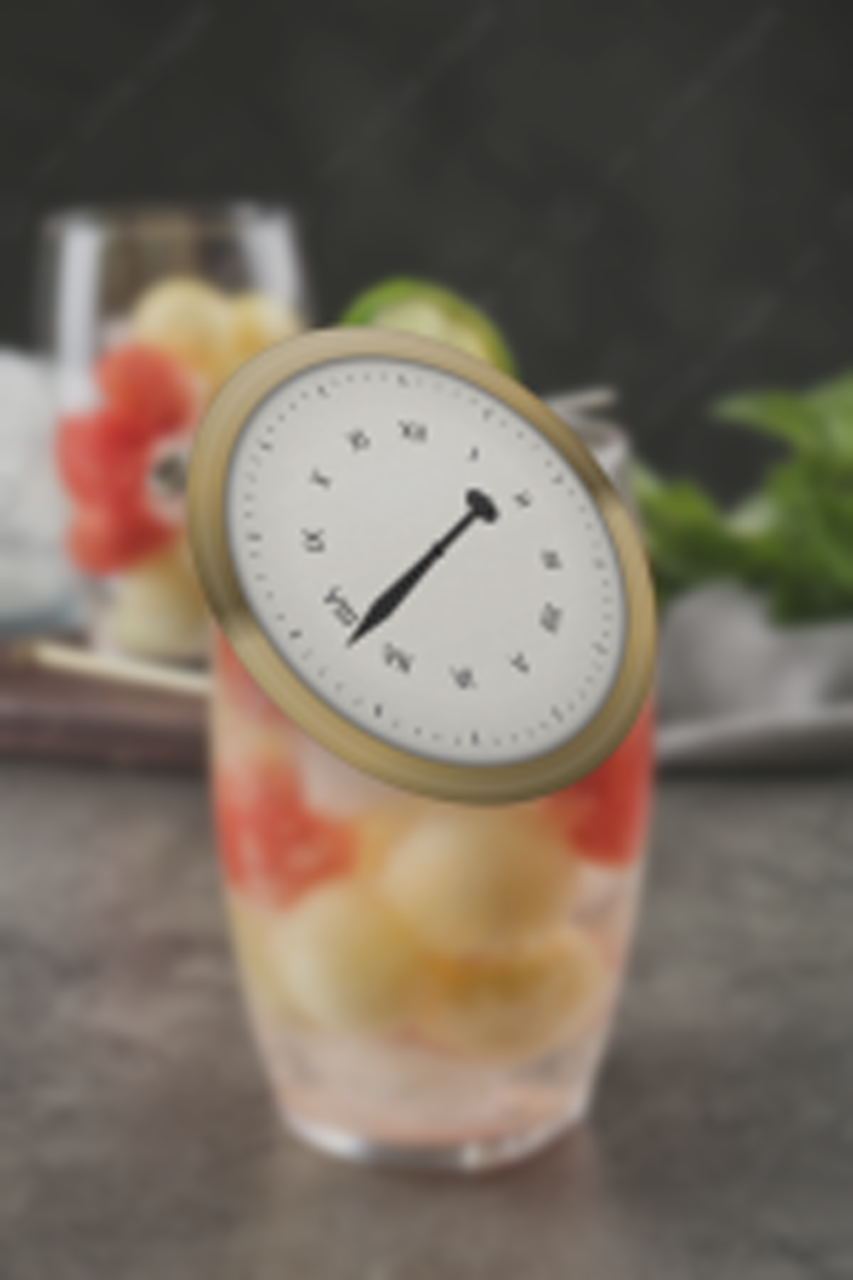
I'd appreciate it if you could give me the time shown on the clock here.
1:38
